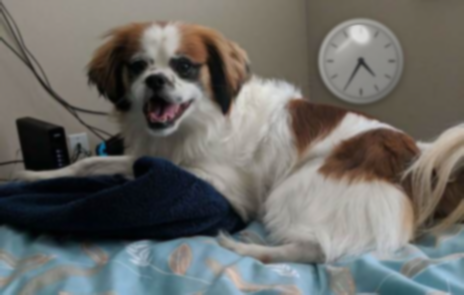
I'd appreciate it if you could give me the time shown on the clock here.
4:35
